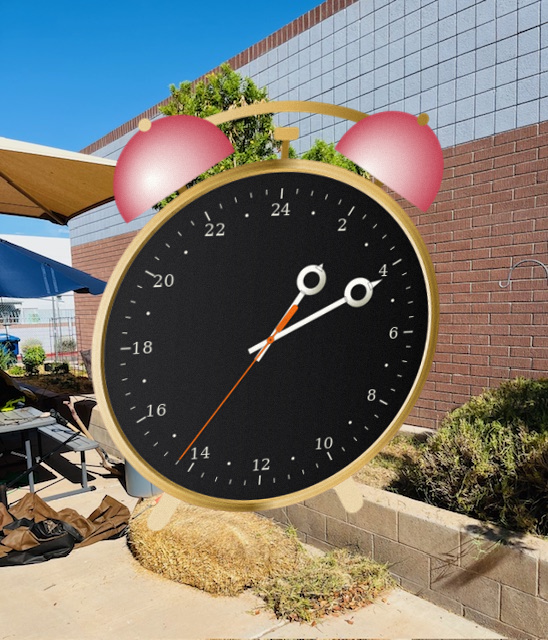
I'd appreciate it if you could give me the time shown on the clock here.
2:10:36
